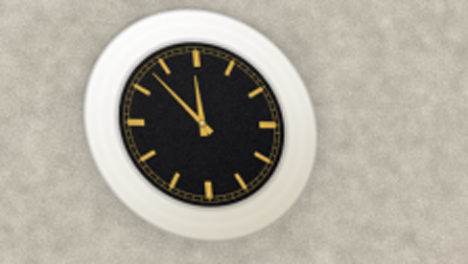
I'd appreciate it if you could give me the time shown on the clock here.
11:53
